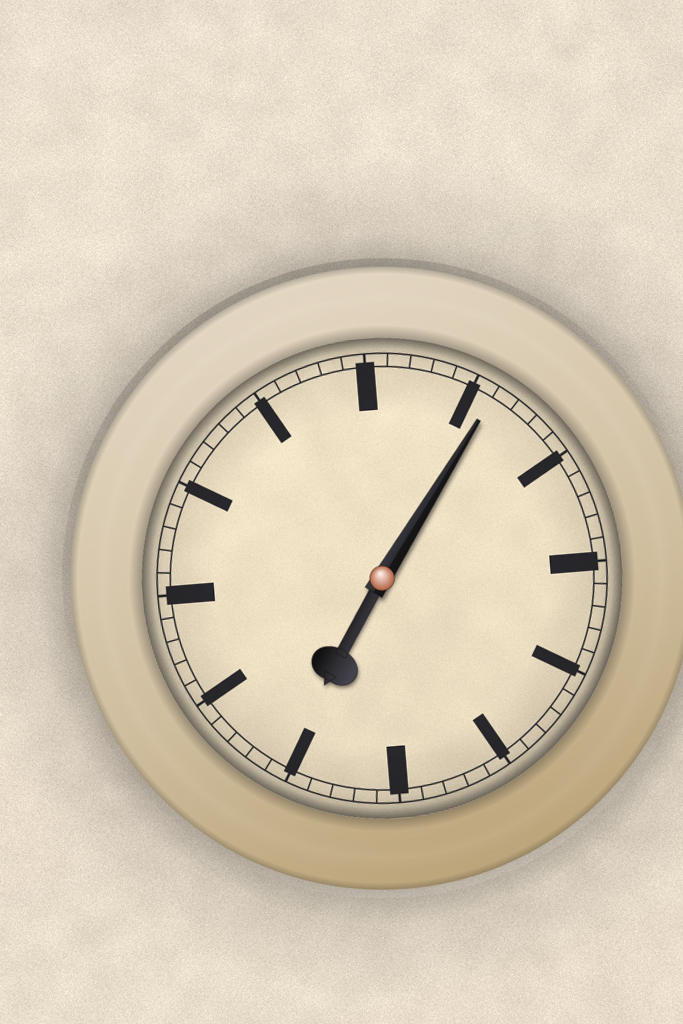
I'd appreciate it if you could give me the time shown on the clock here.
7:06
